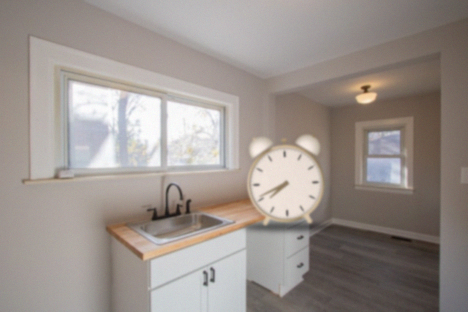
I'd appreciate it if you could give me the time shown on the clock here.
7:41
